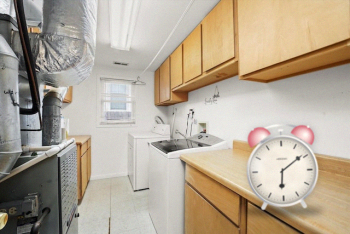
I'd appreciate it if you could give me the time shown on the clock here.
6:09
